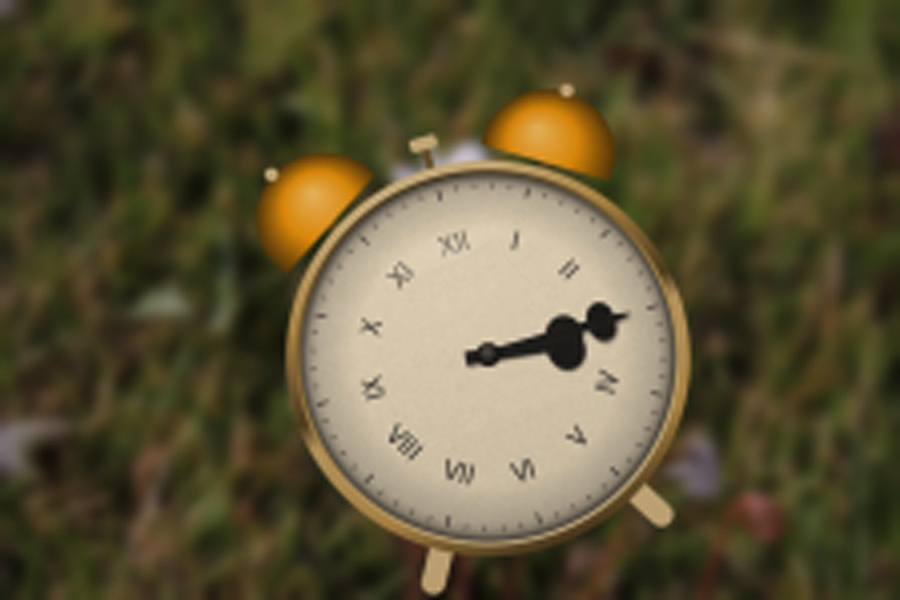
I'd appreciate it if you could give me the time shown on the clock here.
3:15
